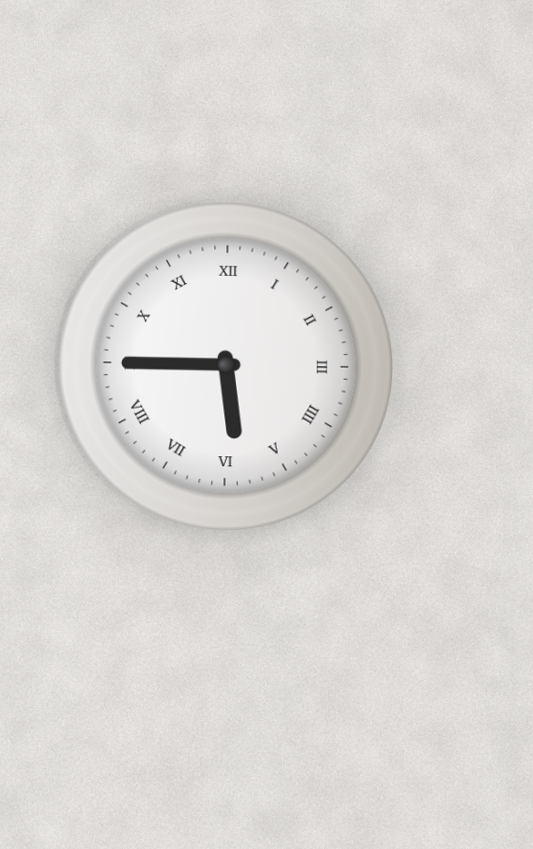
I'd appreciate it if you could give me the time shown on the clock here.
5:45
